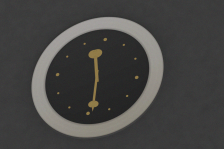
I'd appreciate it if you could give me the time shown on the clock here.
11:29
